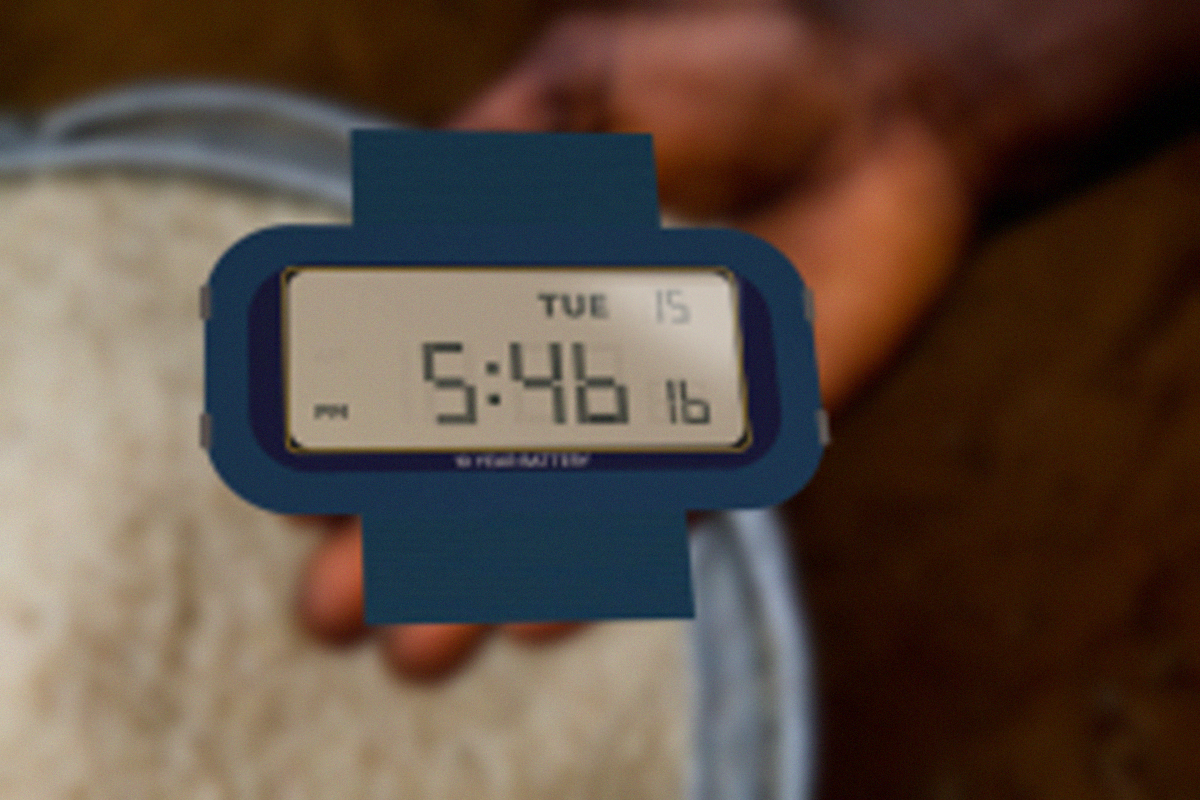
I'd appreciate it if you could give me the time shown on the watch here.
5:46:16
